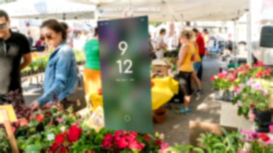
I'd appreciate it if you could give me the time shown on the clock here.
9:12
